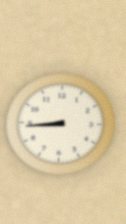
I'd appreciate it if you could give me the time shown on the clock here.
8:44
